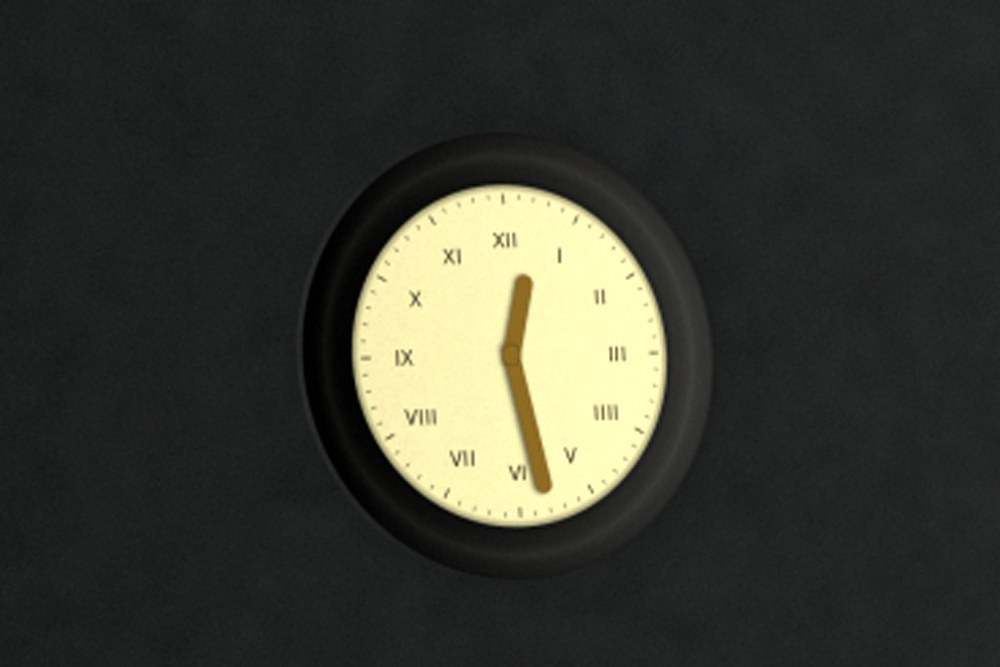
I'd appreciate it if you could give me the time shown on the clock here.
12:28
